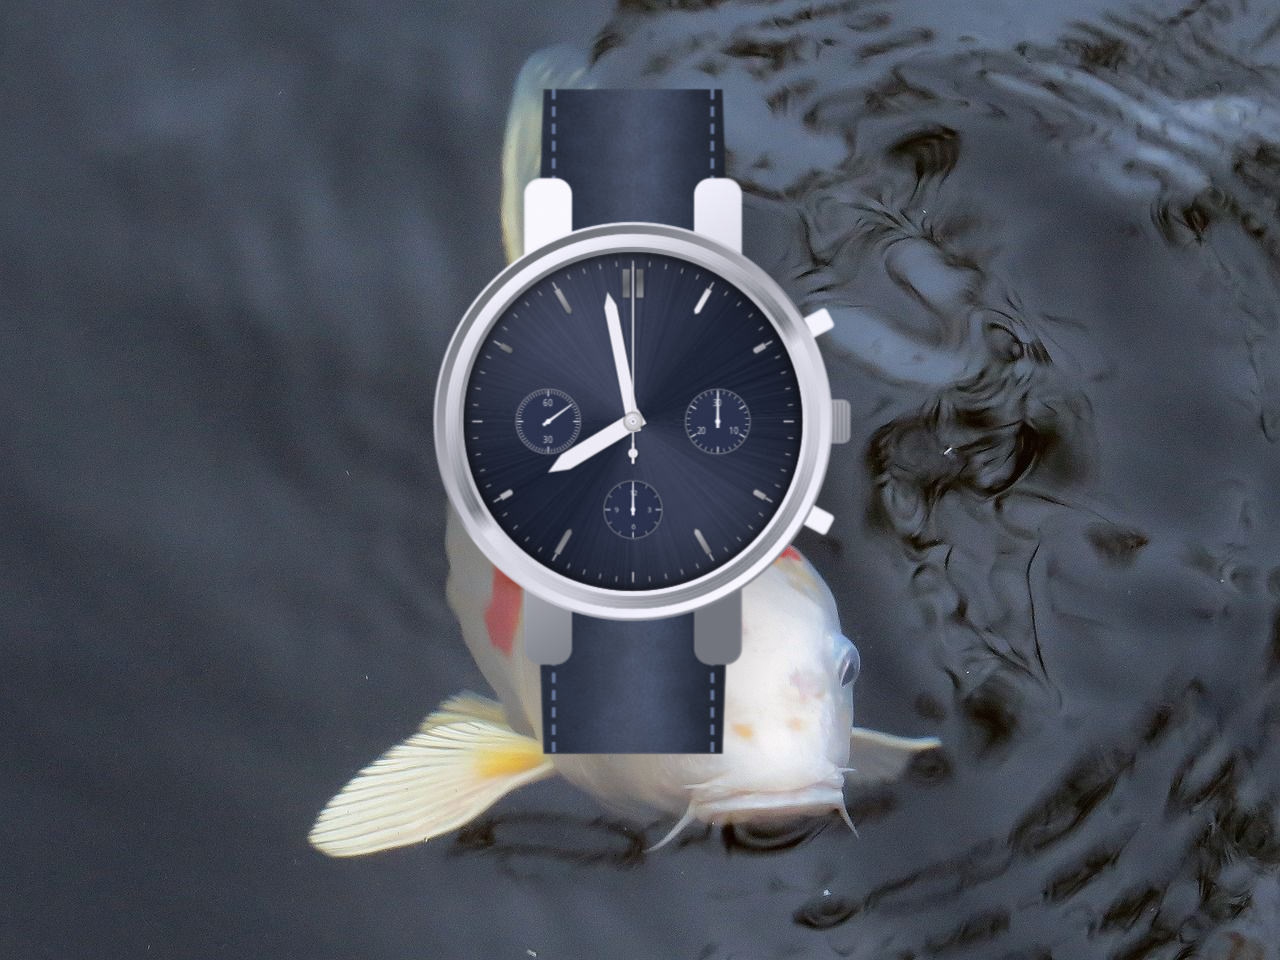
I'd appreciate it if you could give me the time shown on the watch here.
7:58:09
